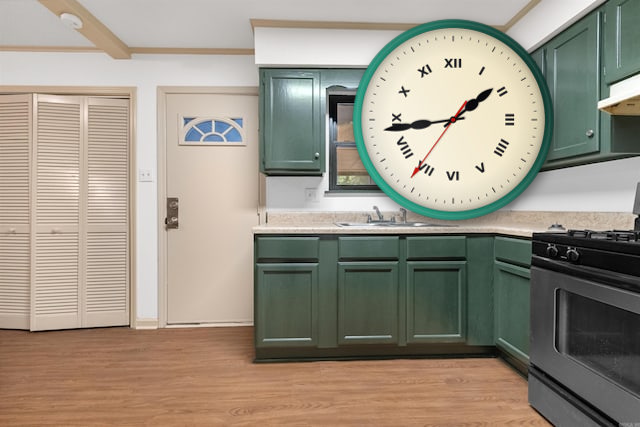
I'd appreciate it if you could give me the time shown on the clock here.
1:43:36
